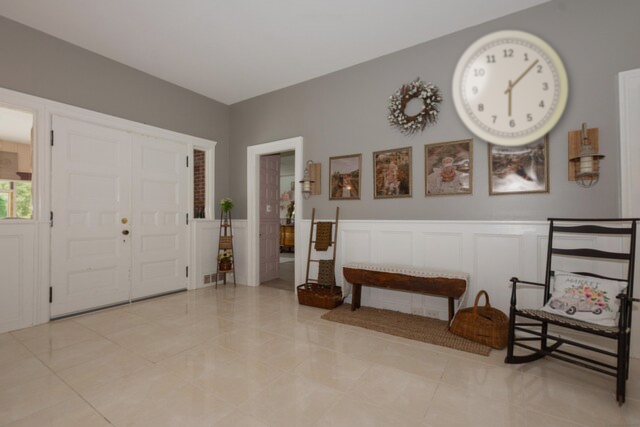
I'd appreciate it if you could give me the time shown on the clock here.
6:08
